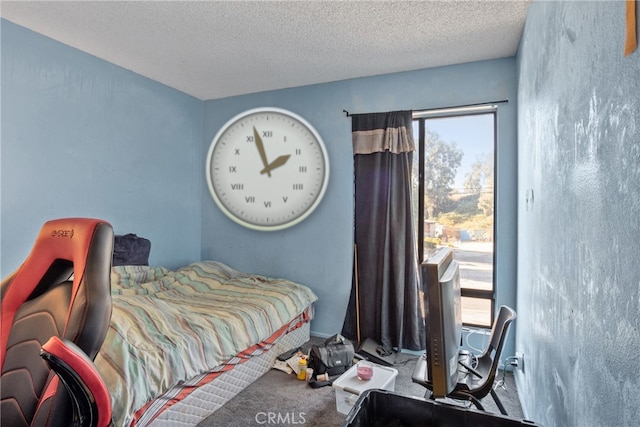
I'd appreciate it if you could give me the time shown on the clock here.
1:57
